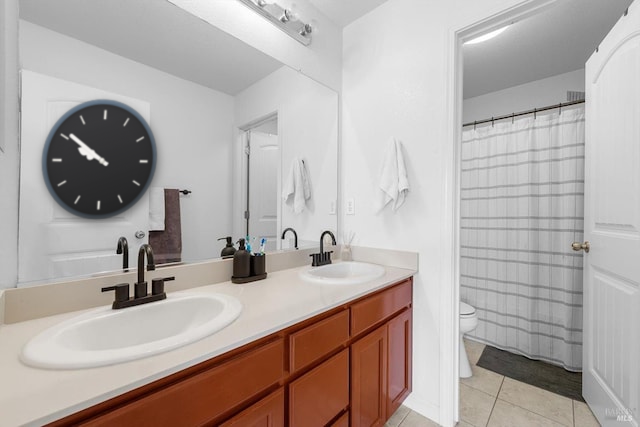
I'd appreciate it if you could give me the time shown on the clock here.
9:51
